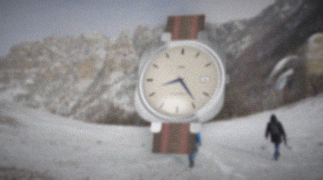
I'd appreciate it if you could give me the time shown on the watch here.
8:24
